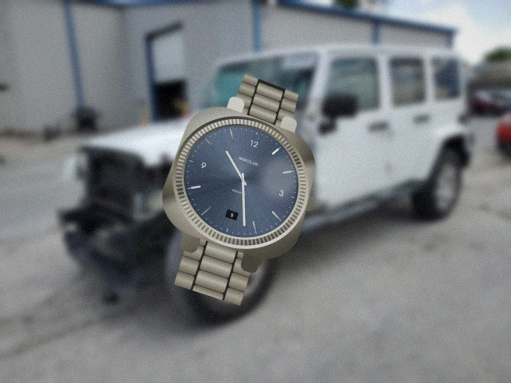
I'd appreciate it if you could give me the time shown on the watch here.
10:27
